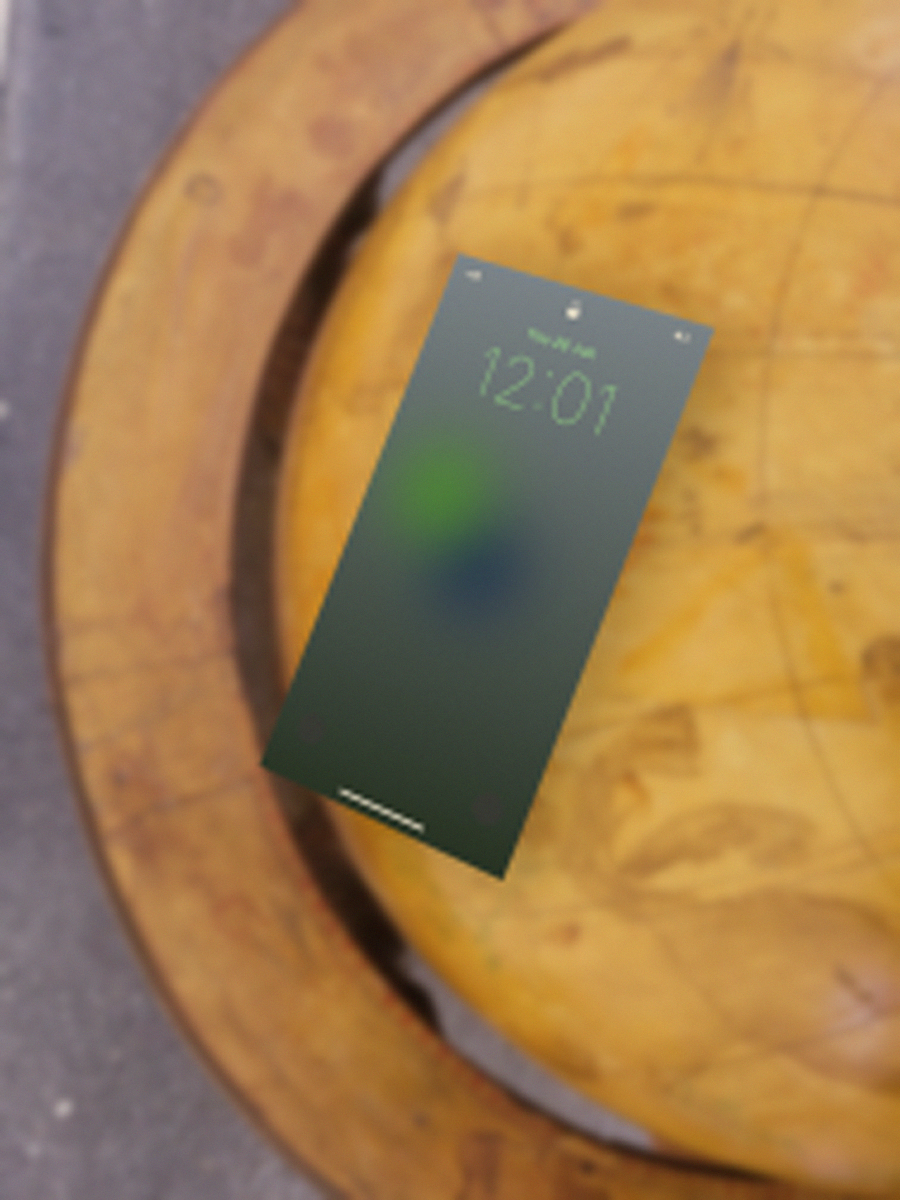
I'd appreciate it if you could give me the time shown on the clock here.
12:01
